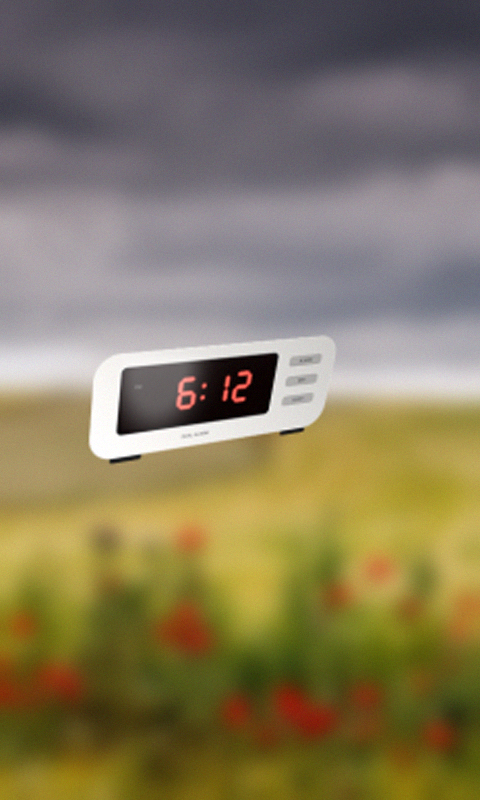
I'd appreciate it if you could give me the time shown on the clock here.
6:12
